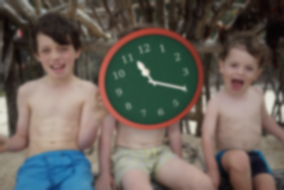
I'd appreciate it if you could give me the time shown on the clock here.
11:20
